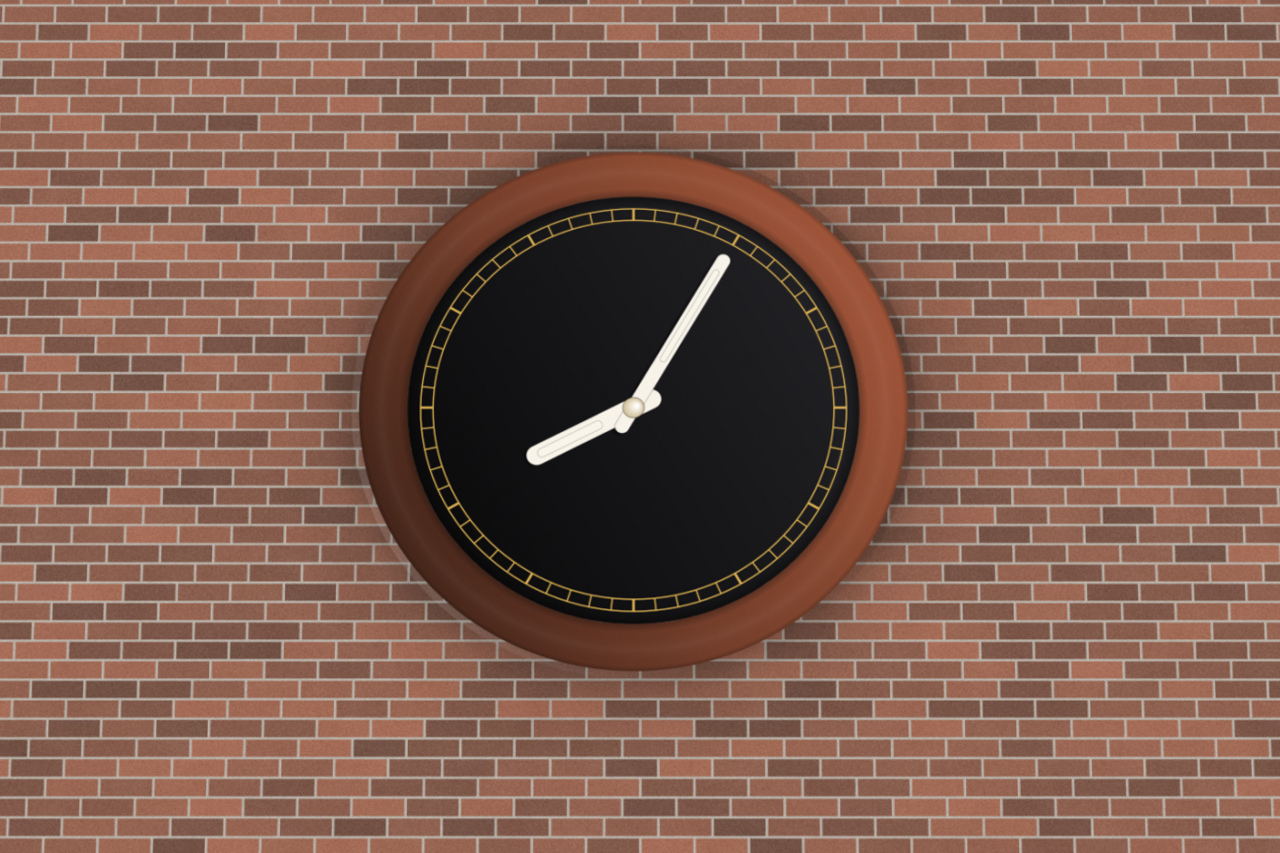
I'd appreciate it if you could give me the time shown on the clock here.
8:05
